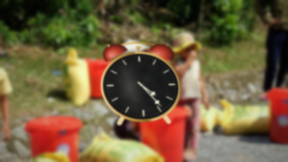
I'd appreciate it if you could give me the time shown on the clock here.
4:24
